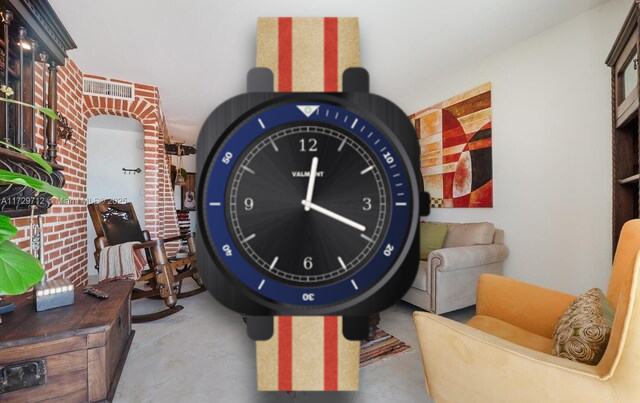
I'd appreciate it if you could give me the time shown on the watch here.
12:19
